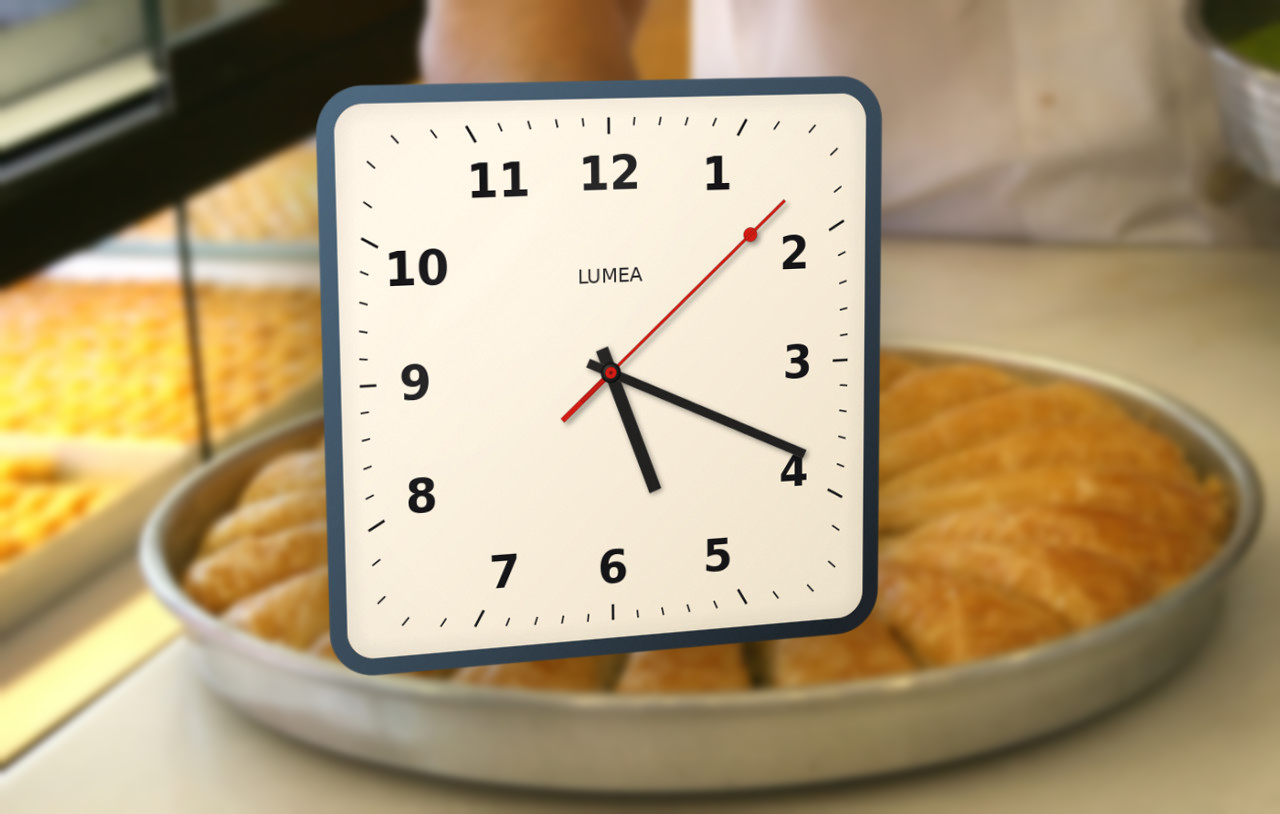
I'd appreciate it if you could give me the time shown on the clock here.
5:19:08
